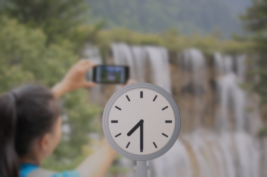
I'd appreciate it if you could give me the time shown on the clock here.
7:30
